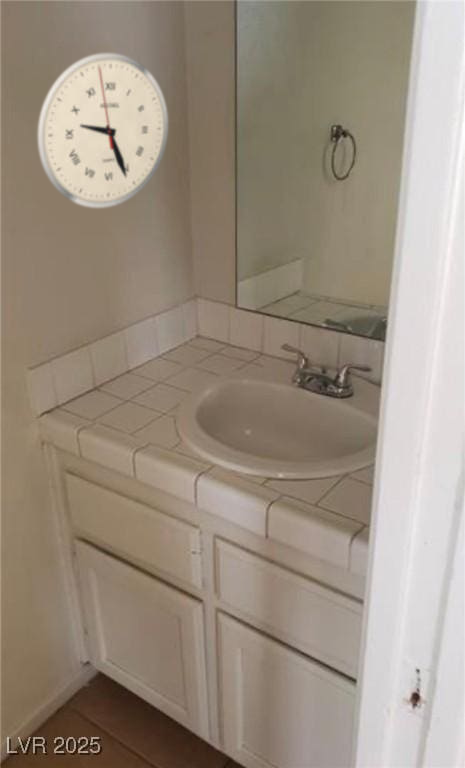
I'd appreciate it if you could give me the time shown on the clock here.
9:25:58
